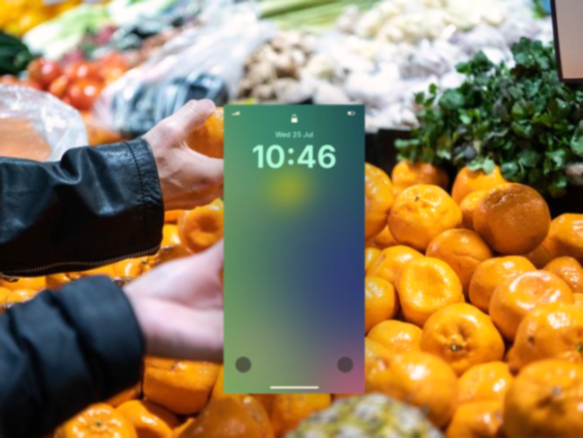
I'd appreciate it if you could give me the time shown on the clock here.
10:46
